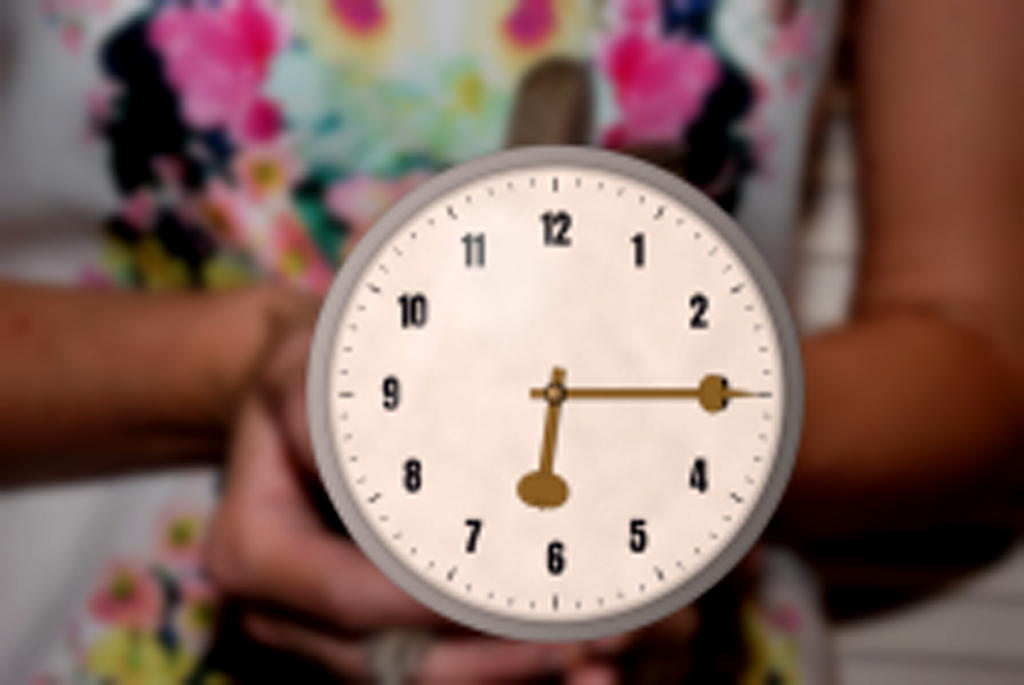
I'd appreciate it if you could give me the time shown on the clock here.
6:15
